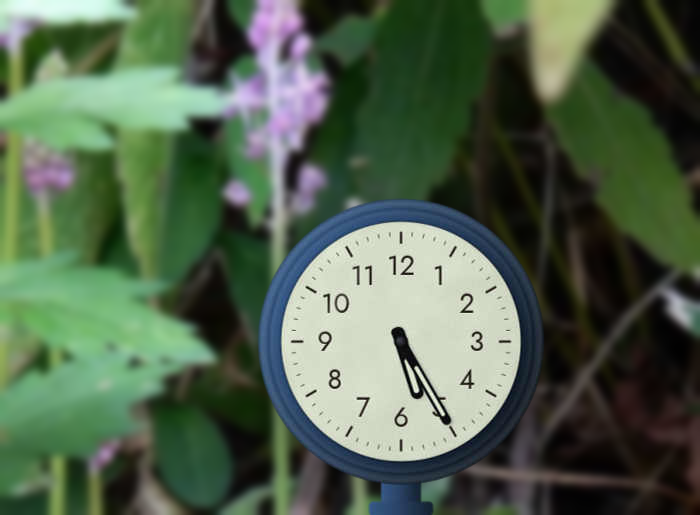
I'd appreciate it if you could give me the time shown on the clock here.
5:25
